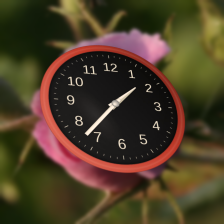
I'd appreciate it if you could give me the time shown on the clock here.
1:37
